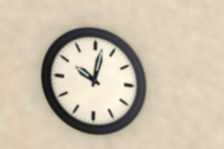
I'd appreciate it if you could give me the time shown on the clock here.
10:02
